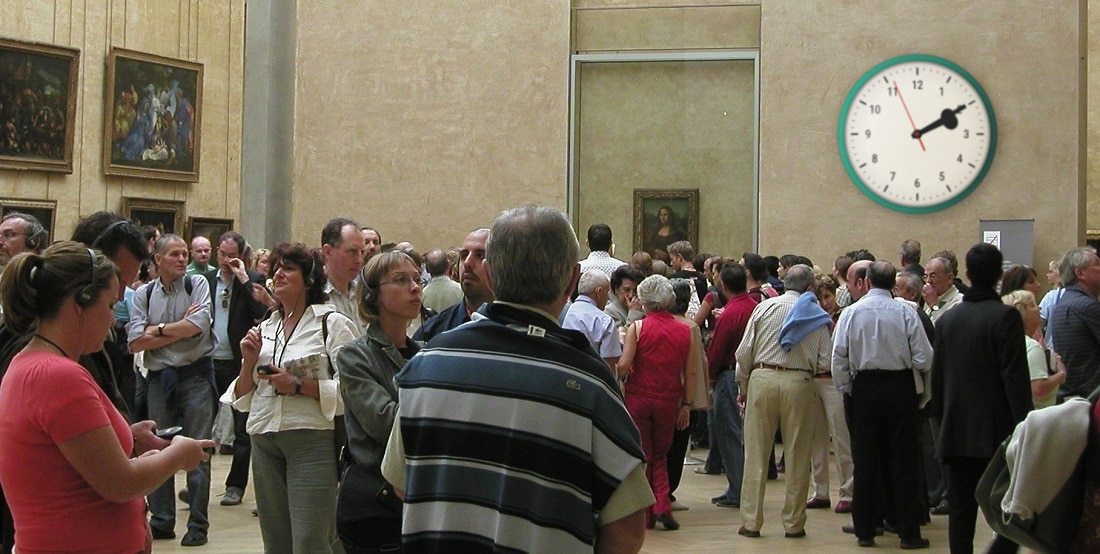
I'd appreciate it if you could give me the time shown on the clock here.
2:09:56
